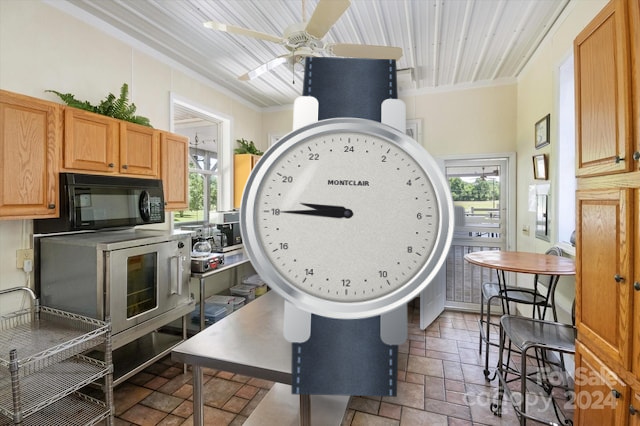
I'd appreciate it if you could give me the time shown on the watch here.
18:45
